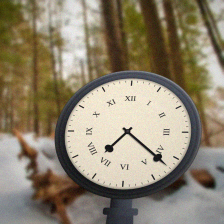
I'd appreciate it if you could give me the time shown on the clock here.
7:22
